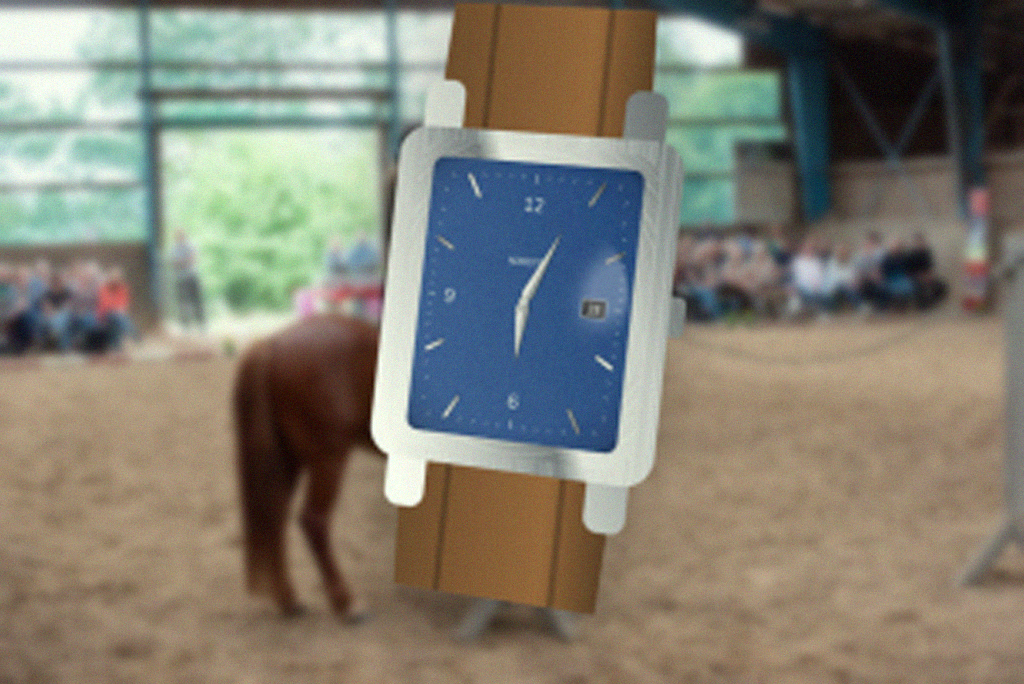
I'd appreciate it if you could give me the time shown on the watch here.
6:04
